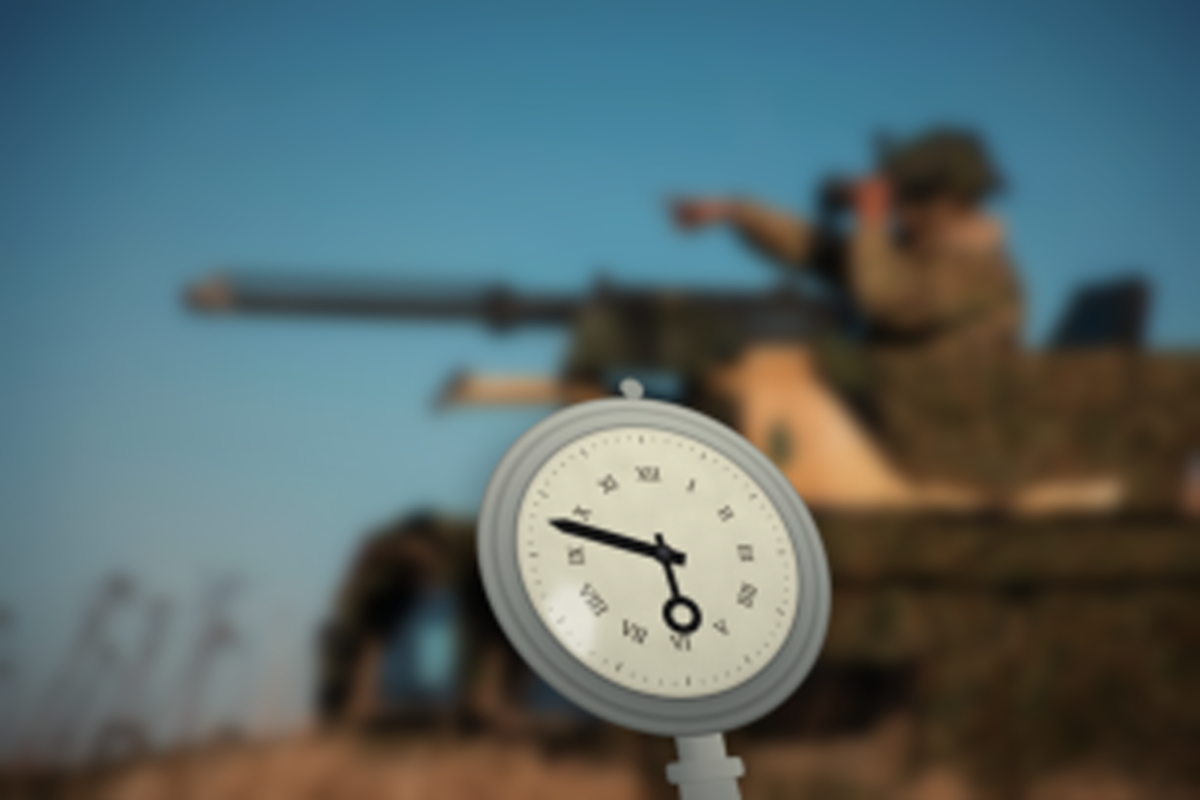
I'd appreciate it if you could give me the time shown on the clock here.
5:48
